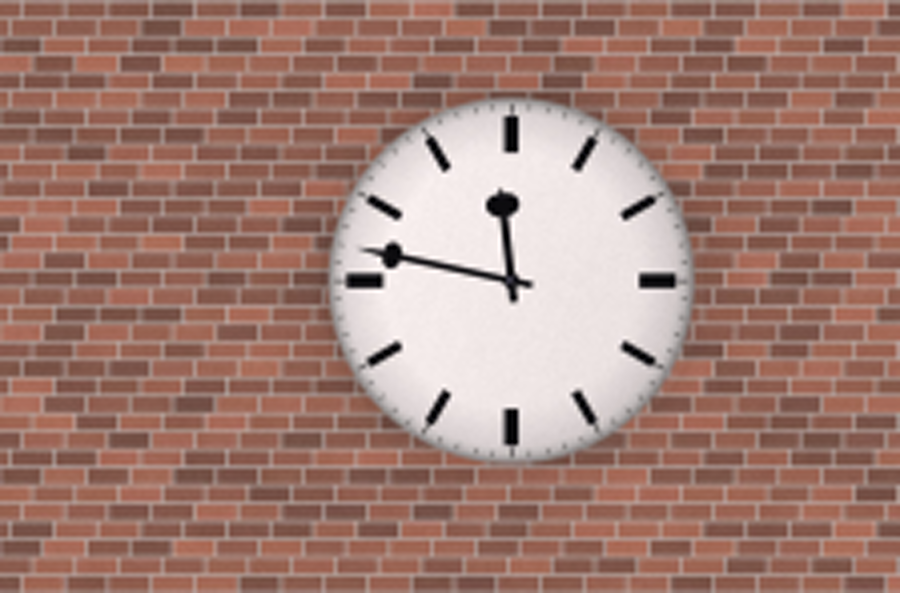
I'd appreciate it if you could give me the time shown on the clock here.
11:47
